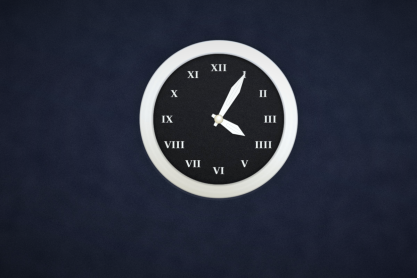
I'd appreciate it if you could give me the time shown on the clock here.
4:05
